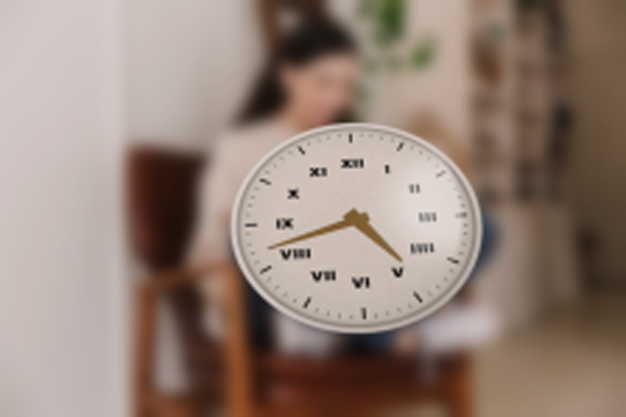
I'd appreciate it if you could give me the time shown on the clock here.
4:42
